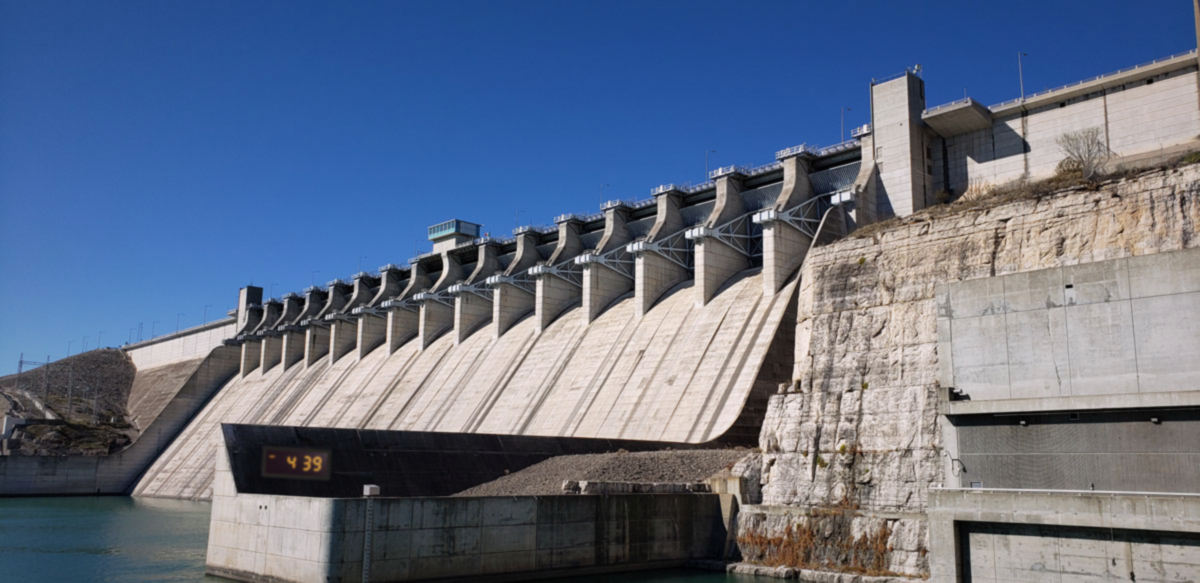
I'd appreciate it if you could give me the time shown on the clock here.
4:39
